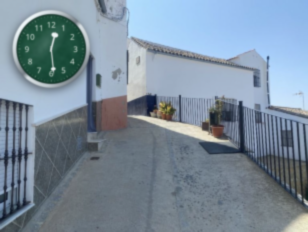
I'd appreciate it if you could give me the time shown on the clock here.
12:29
